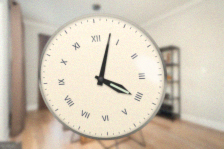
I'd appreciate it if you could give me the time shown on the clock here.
4:03
